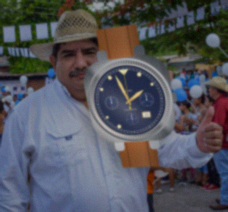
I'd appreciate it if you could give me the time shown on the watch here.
1:57
